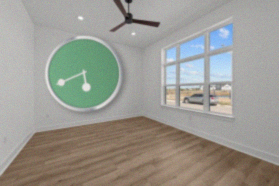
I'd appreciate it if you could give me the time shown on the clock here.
5:41
